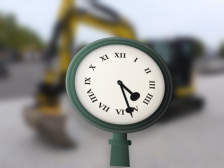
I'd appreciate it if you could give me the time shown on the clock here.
4:27
